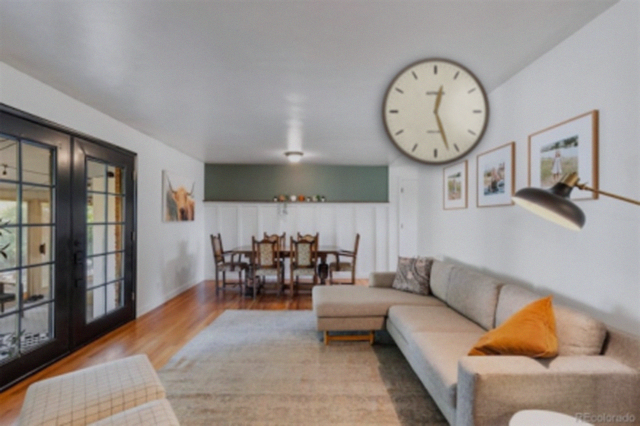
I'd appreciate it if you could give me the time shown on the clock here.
12:27
